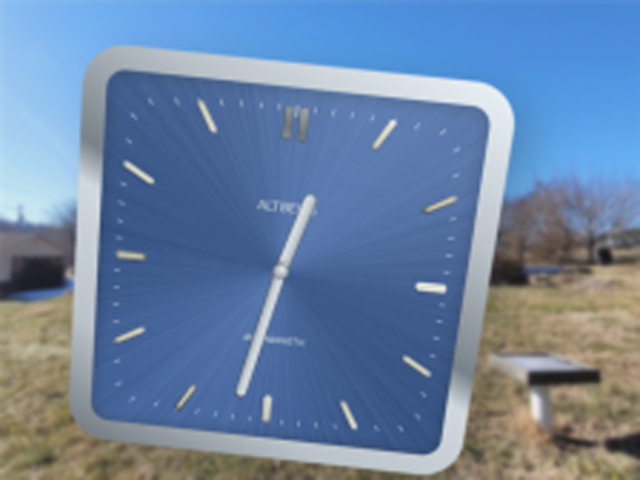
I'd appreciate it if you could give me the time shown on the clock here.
12:32
